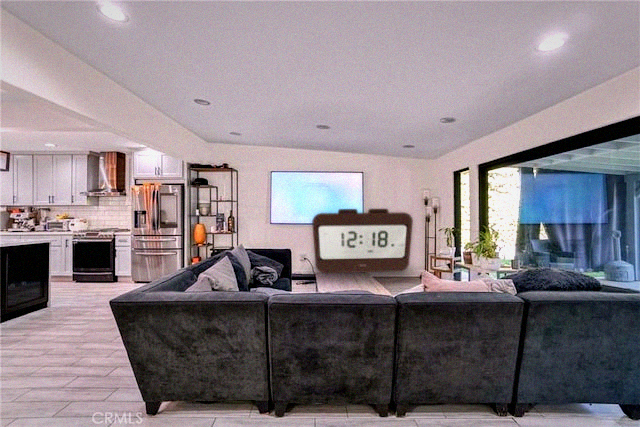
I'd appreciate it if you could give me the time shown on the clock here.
12:18
